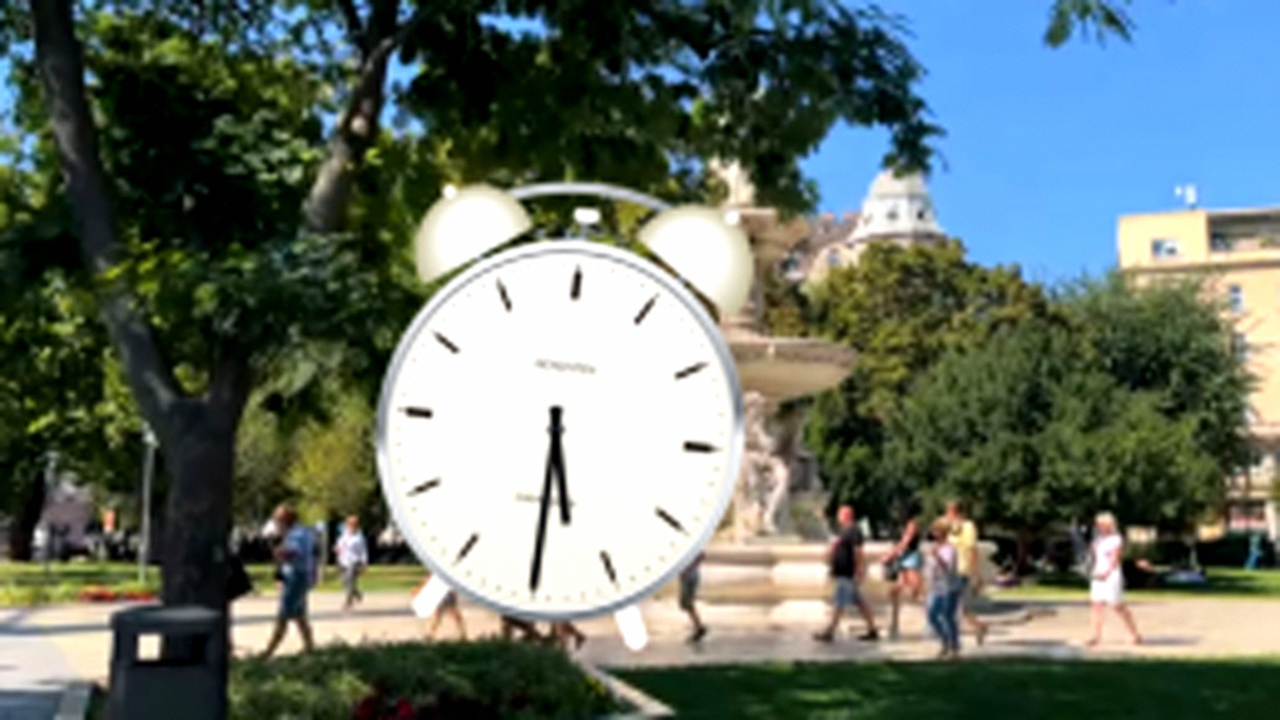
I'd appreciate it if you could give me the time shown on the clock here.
5:30
